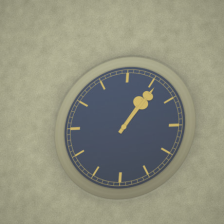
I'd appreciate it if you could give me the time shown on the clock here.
1:06
